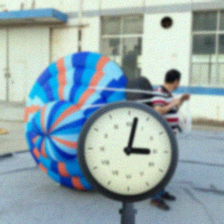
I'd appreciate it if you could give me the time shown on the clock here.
3:02
